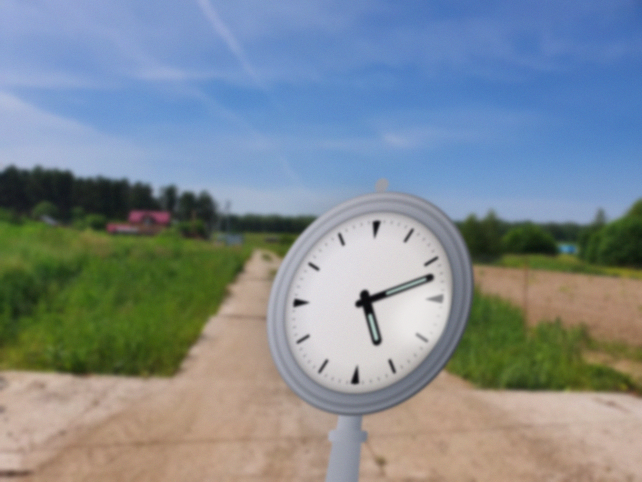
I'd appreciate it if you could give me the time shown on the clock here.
5:12
